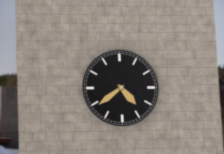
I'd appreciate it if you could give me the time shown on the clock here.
4:39
